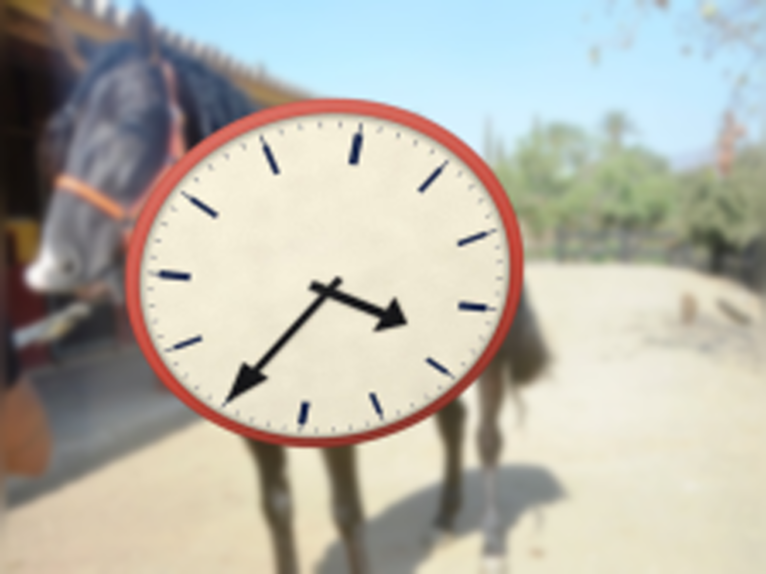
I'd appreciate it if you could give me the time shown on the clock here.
3:35
